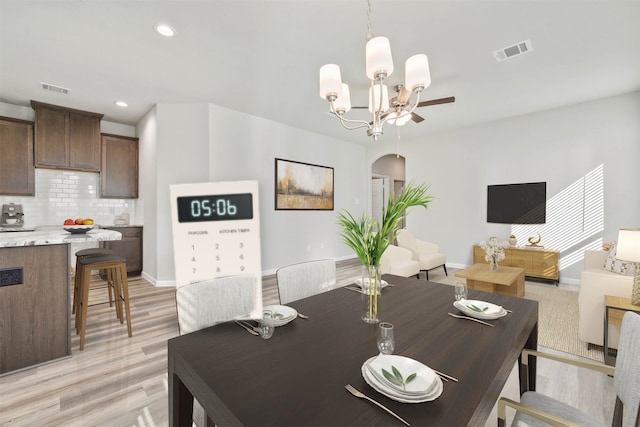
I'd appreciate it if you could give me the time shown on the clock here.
5:06
